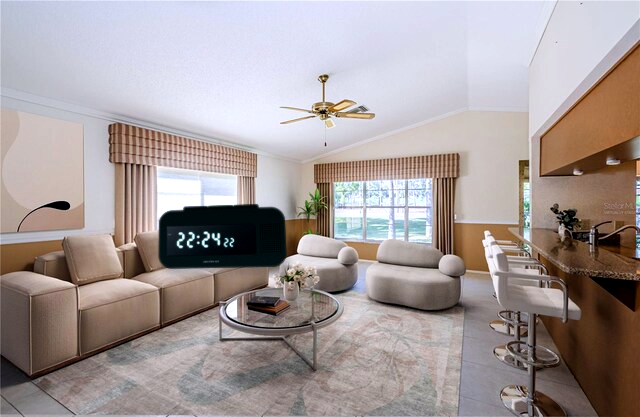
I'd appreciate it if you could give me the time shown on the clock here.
22:24:22
